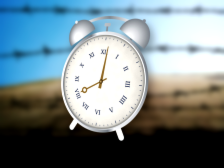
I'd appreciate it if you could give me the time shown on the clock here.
8:01
